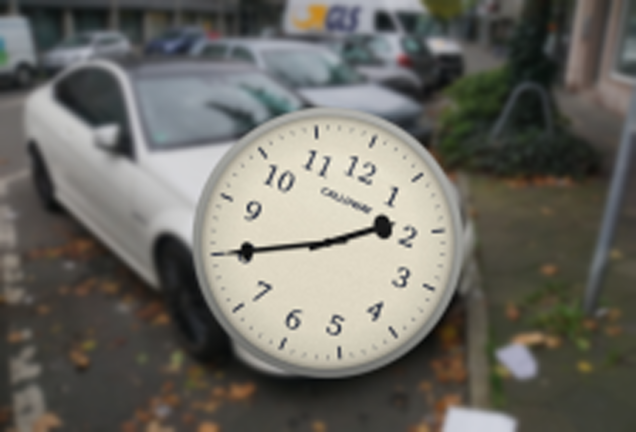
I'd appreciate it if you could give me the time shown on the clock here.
1:40
